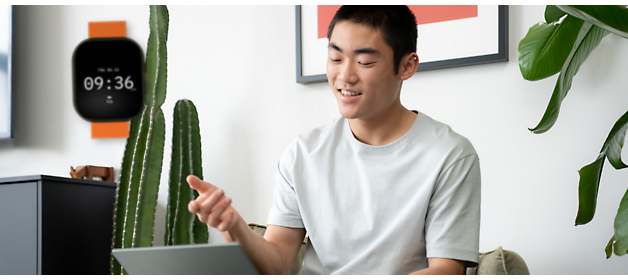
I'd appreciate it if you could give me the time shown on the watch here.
9:36
